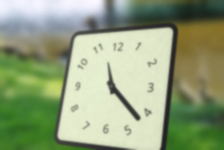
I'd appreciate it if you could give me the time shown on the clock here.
11:22
